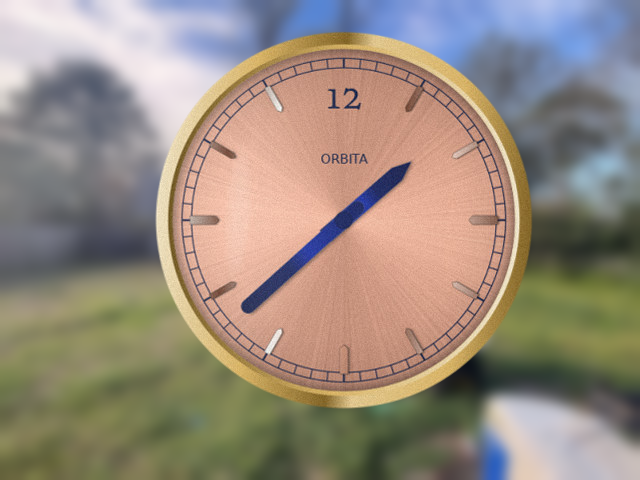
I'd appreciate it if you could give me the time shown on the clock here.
1:38
